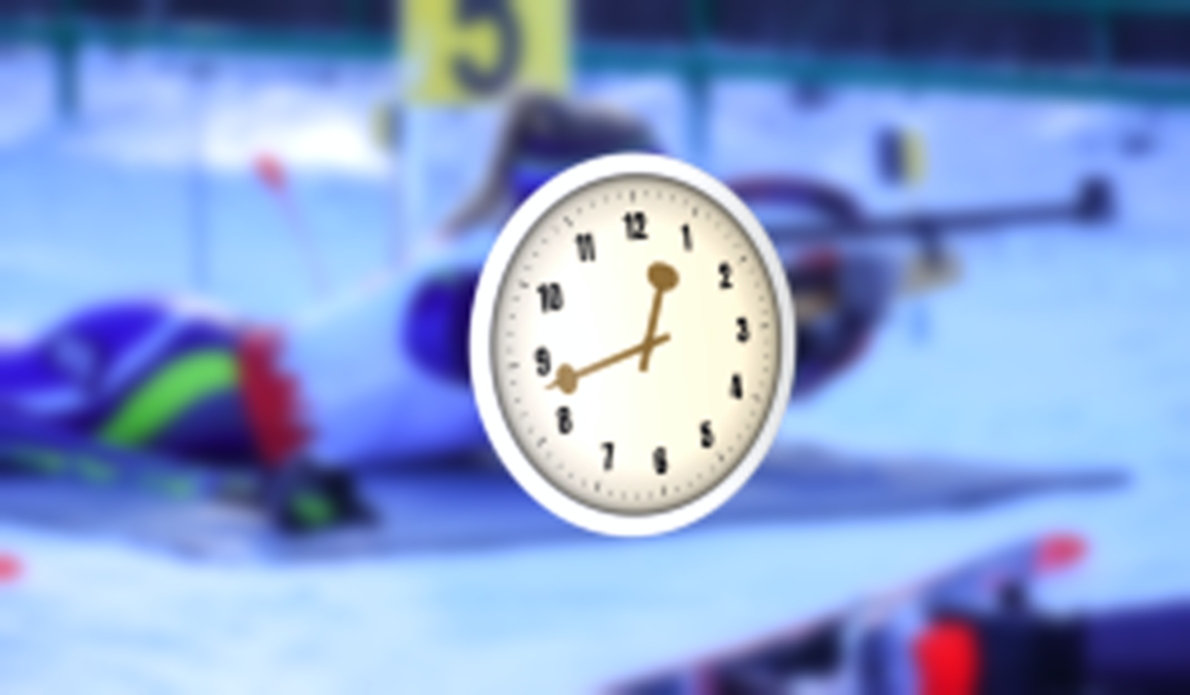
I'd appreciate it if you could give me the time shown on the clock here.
12:43
